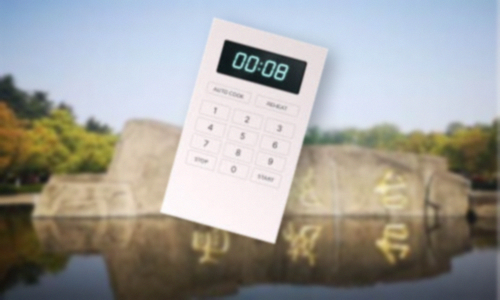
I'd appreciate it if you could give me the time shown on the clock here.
0:08
